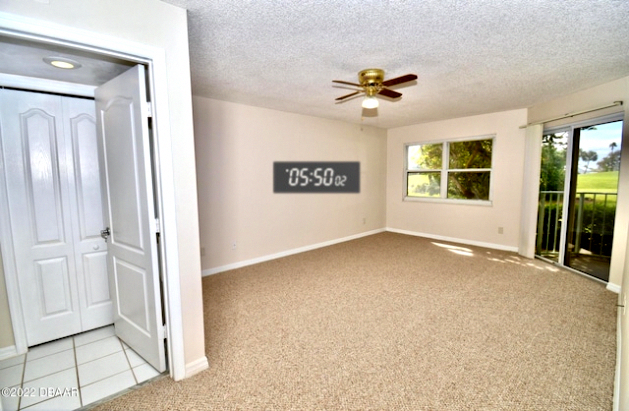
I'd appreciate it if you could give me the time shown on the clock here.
5:50
